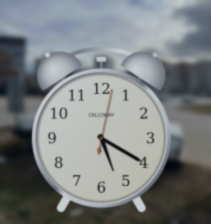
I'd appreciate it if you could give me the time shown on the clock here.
5:20:02
